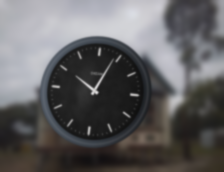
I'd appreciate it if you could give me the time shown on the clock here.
10:04
